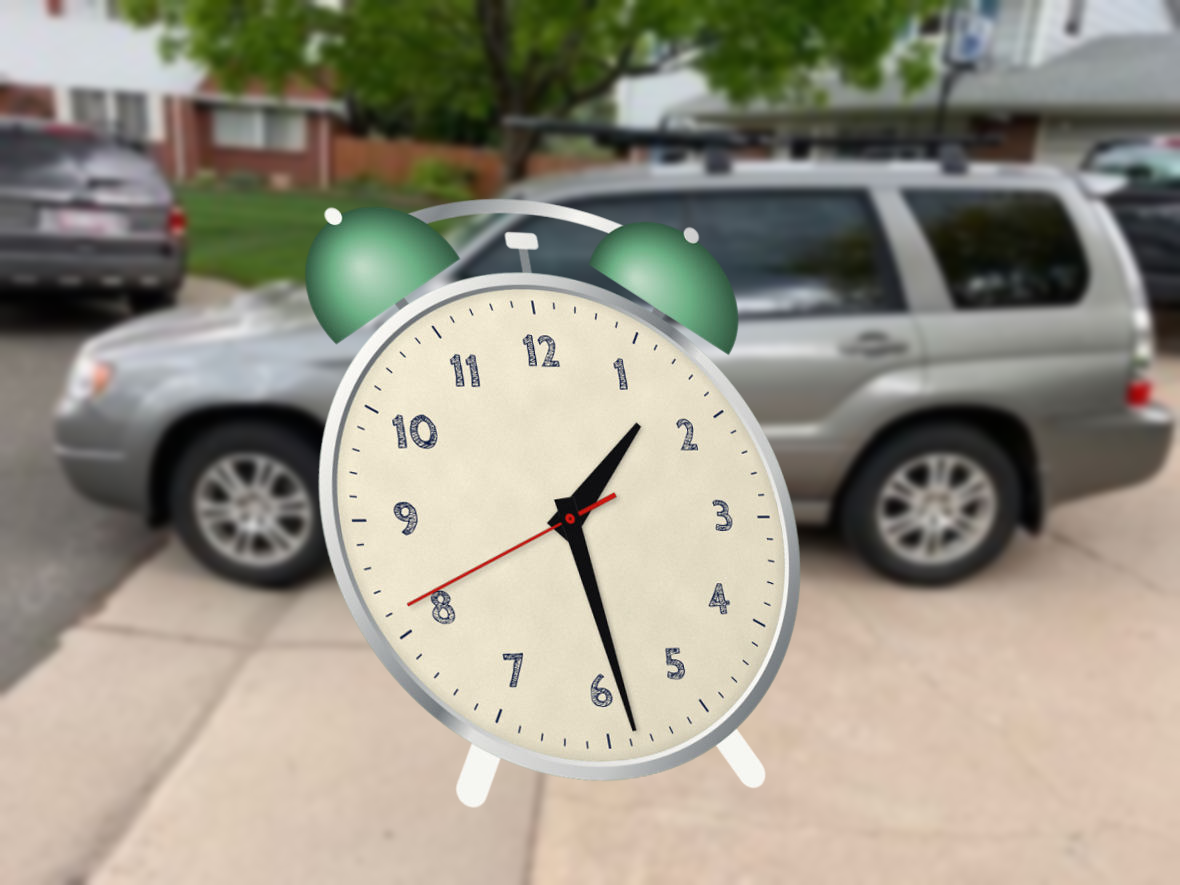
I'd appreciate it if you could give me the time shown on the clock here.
1:28:41
